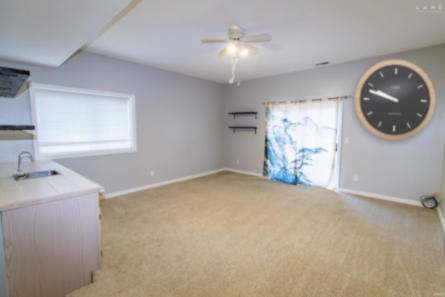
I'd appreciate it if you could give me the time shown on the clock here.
9:48
